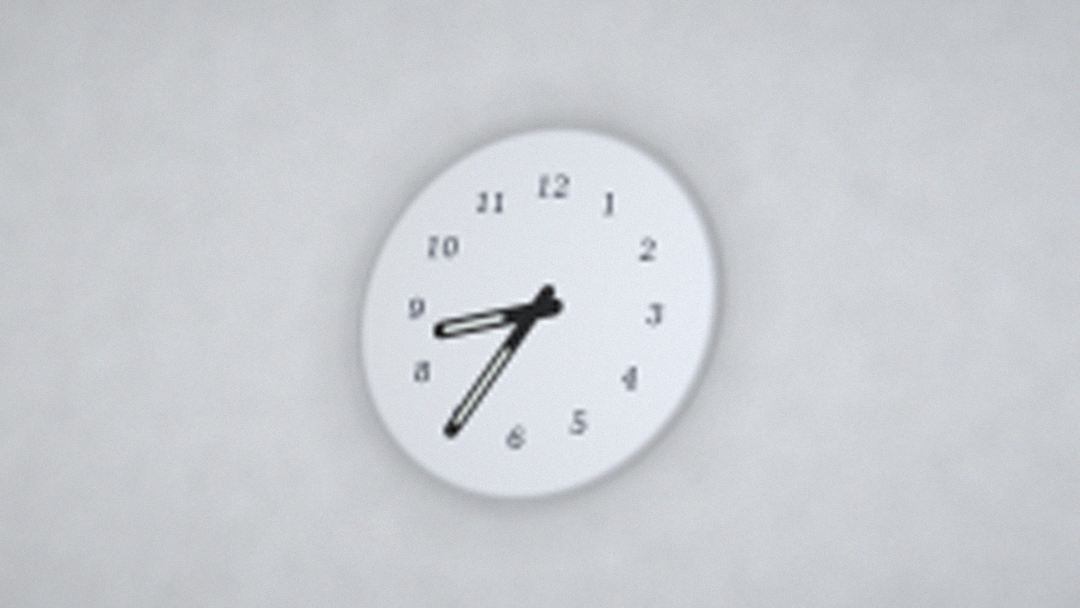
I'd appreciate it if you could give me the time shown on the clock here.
8:35
